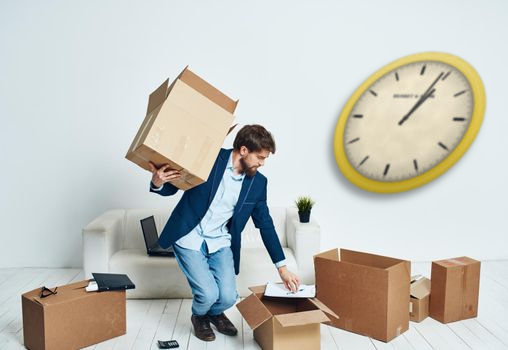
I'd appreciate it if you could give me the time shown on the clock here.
1:04
